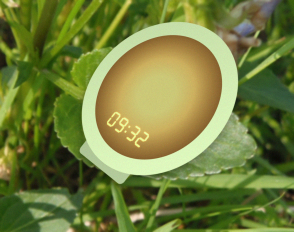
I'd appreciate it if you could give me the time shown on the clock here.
9:32
